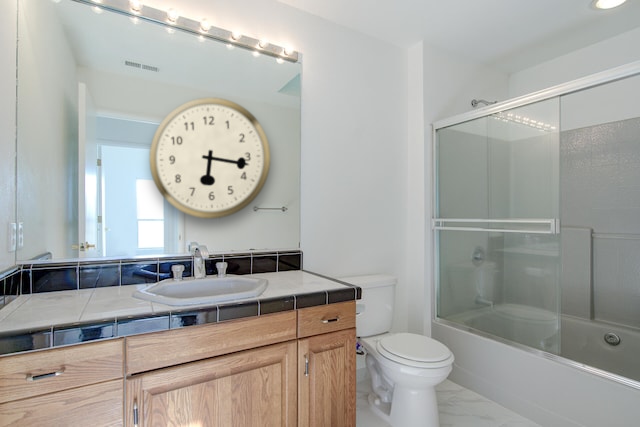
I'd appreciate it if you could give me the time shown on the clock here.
6:17
